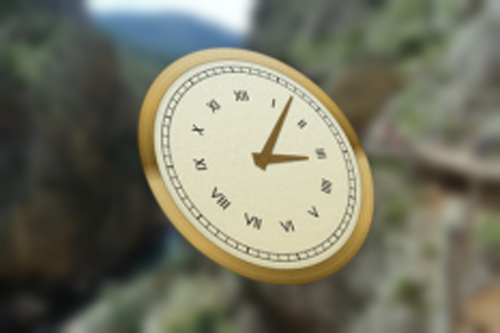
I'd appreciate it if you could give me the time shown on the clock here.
3:07
